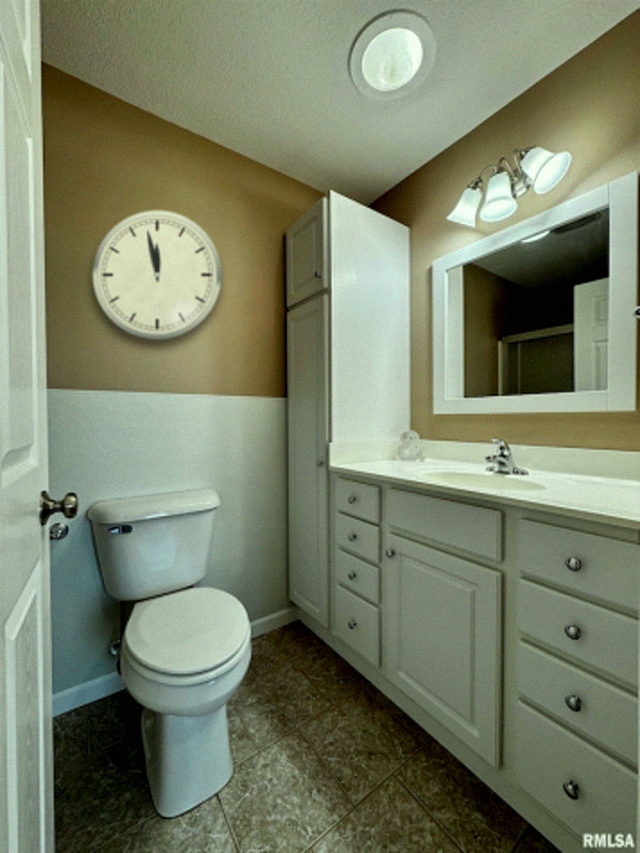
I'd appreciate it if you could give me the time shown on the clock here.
11:58
